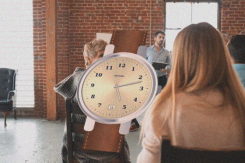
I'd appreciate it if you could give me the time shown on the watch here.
5:12
